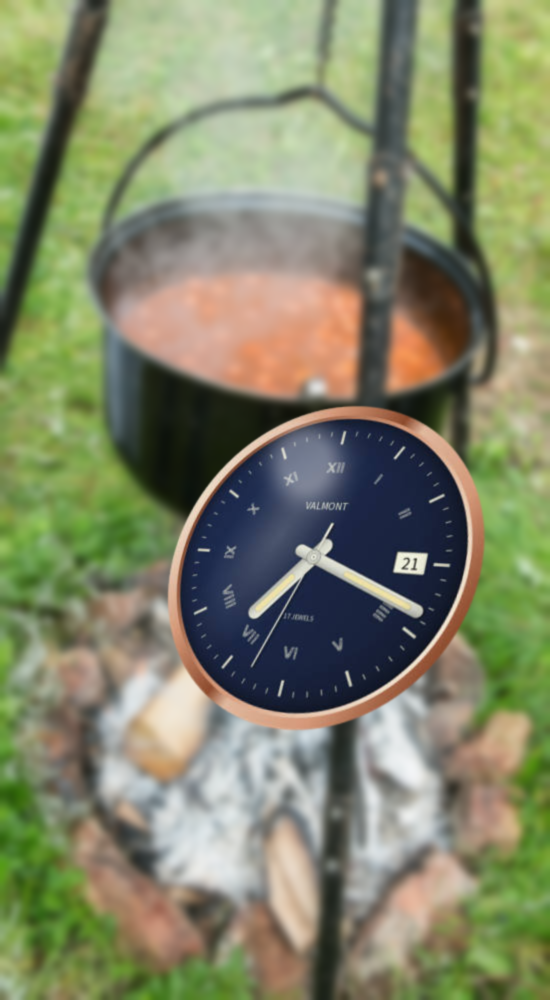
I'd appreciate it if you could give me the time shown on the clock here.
7:18:33
